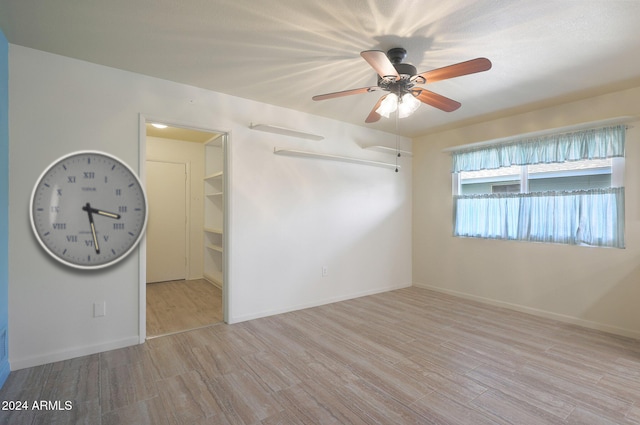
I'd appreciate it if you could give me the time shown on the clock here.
3:28
